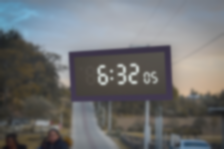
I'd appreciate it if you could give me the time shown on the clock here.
6:32
